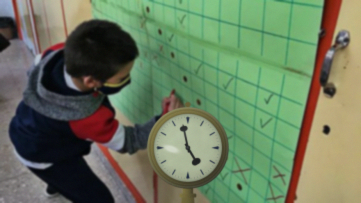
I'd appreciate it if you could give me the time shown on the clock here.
4:58
